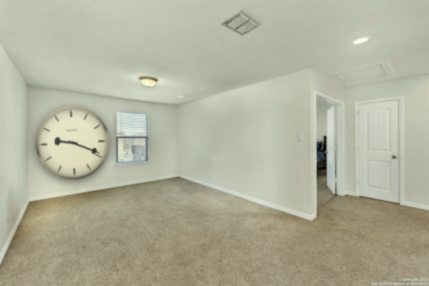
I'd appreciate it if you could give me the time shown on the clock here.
9:19
